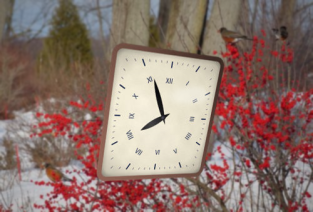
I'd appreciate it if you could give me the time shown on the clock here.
7:56
